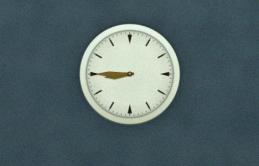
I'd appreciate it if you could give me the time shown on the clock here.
8:45
